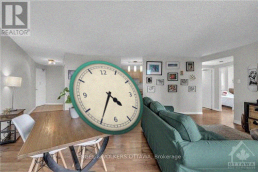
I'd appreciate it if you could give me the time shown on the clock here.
4:35
